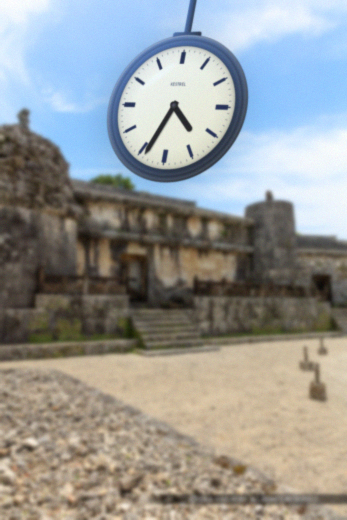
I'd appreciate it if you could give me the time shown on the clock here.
4:34
